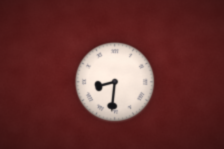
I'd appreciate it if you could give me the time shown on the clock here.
8:31
